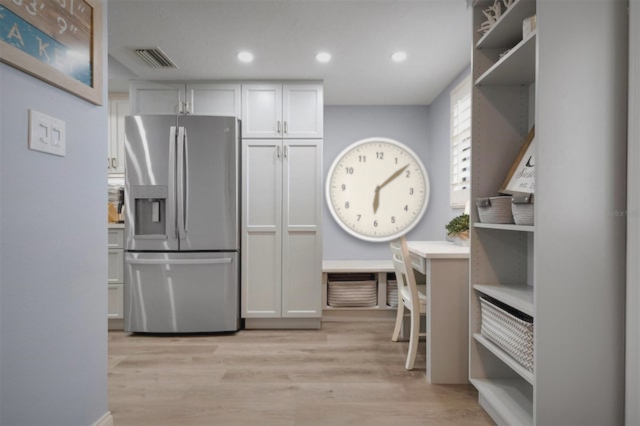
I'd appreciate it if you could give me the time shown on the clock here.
6:08
